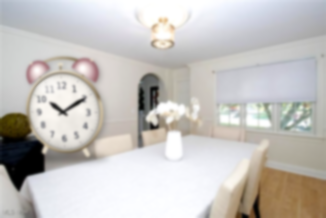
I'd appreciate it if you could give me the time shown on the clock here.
10:10
